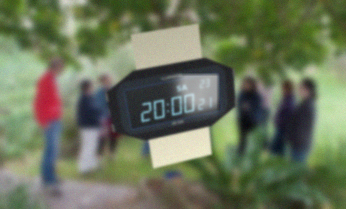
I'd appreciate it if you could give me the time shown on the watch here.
20:00:21
